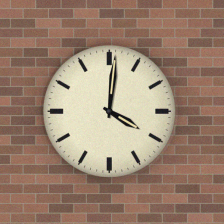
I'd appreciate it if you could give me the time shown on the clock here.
4:01
